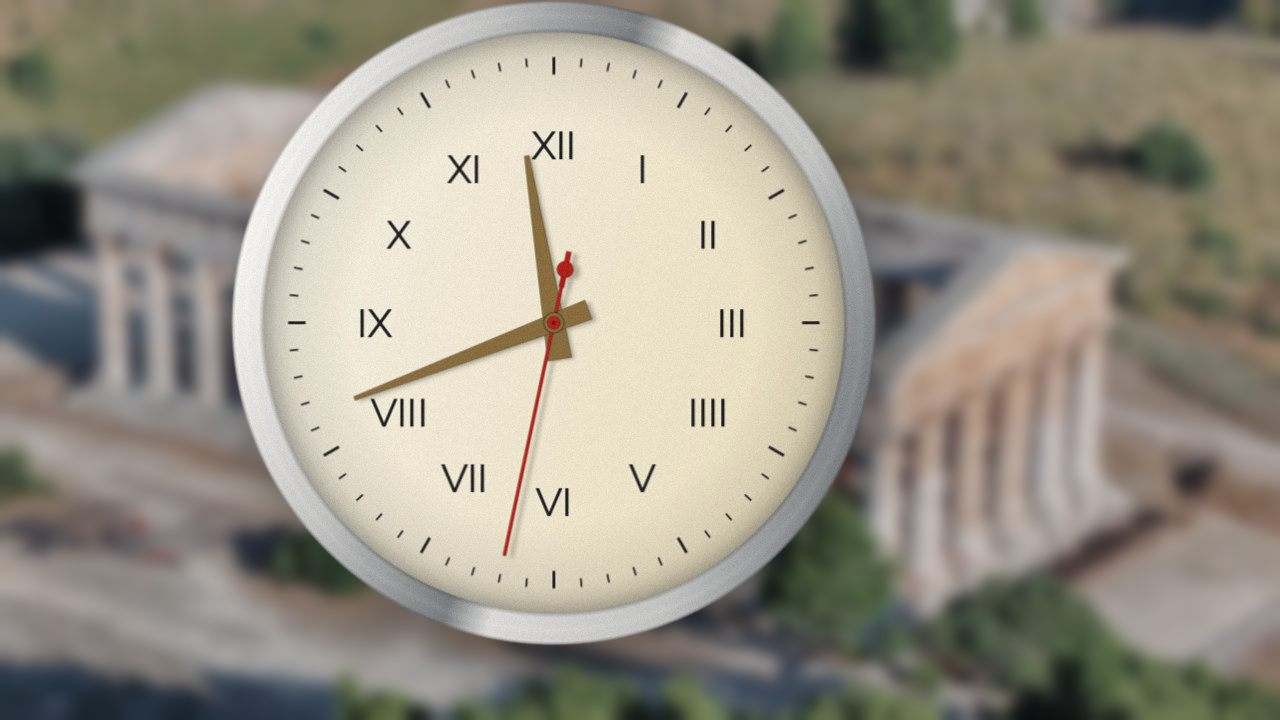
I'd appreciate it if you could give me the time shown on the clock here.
11:41:32
